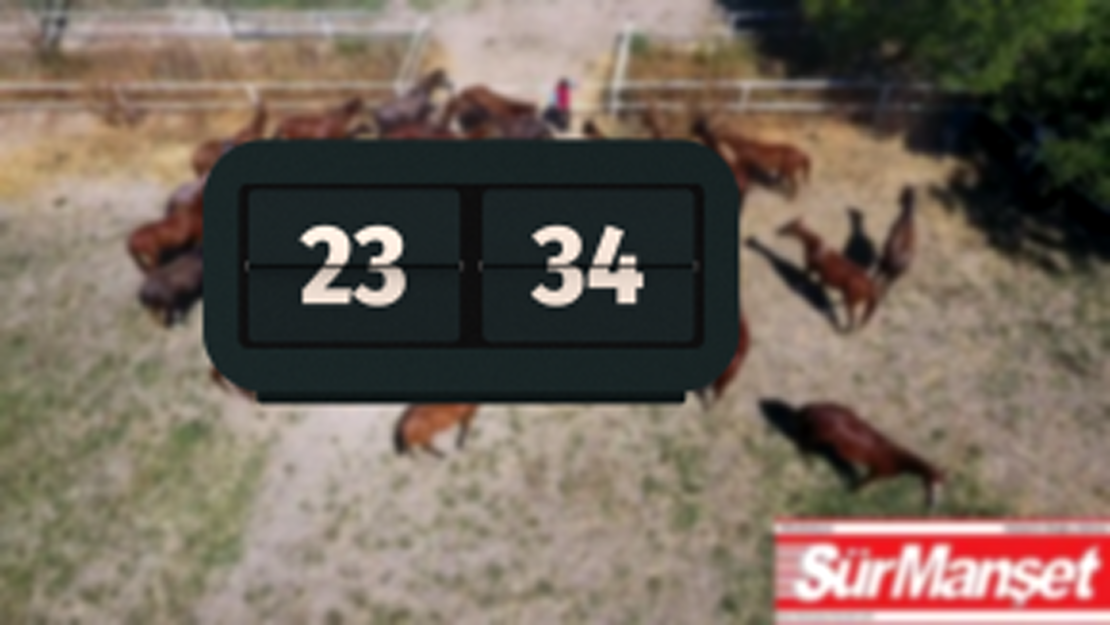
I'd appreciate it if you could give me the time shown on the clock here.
23:34
